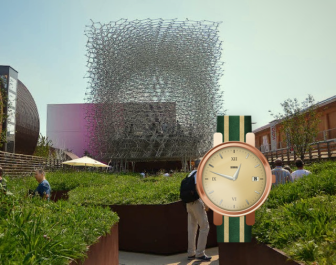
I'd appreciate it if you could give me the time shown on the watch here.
12:48
